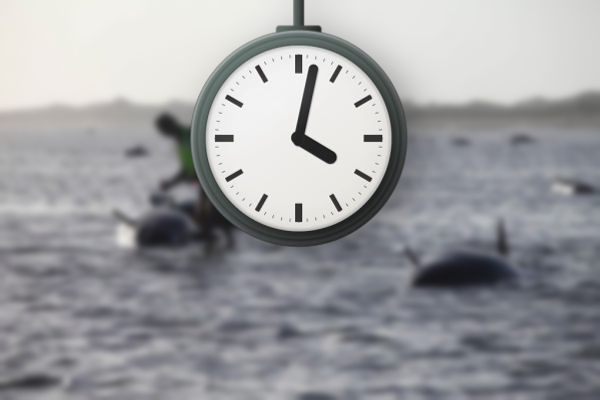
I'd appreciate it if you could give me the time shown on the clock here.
4:02
